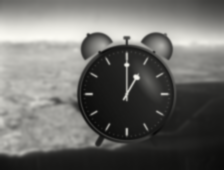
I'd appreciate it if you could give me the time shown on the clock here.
1:00
